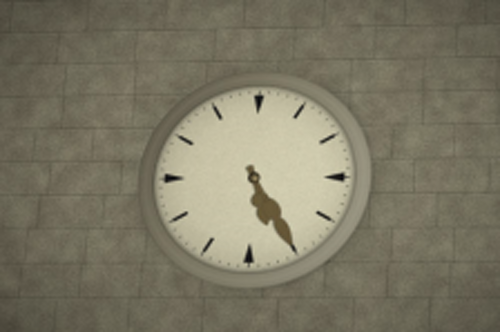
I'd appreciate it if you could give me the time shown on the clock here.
5:25
